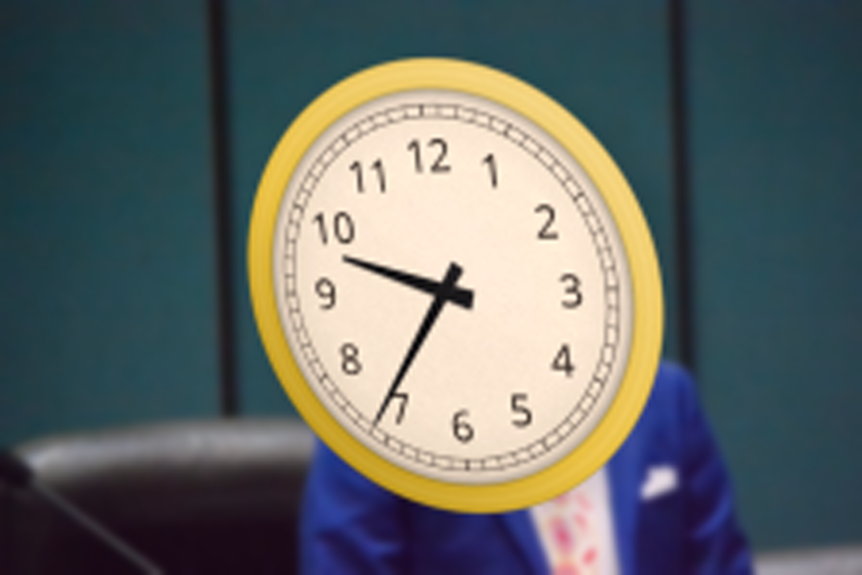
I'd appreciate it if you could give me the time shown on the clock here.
9:36
